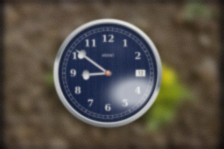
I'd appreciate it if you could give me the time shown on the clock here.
8:51
